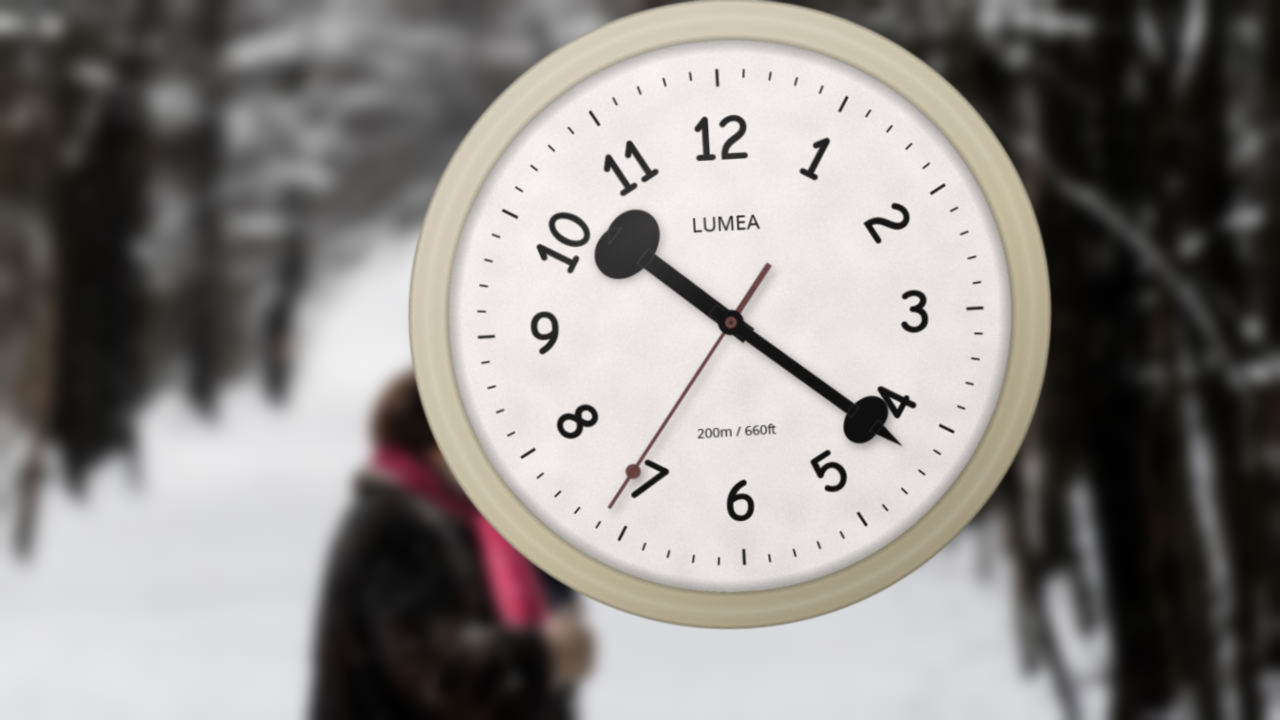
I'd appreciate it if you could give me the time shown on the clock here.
10:21:36
